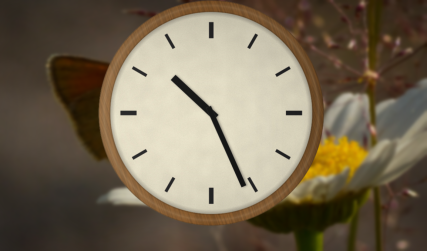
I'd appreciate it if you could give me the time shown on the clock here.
10:26
